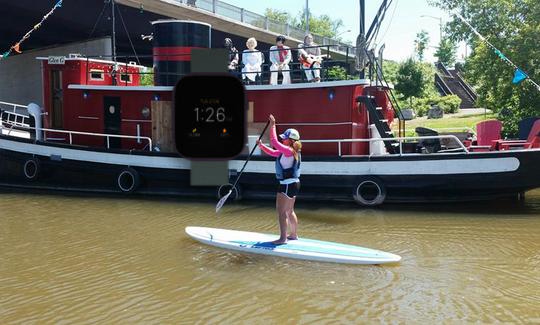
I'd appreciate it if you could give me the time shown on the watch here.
1:26
